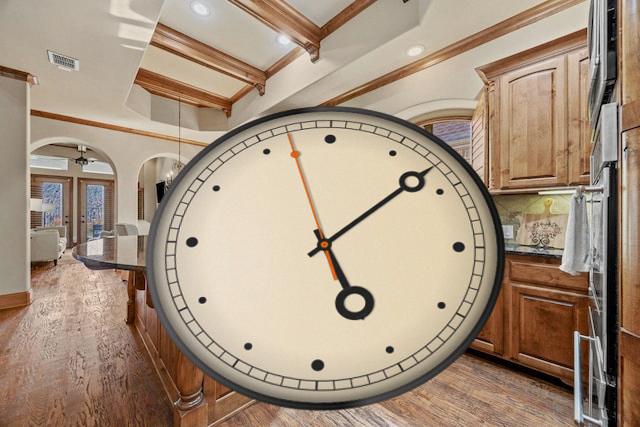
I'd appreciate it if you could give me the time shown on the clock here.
5:07:57
